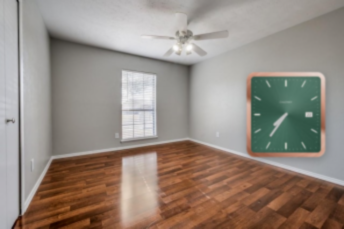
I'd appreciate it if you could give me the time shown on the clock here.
7:36
